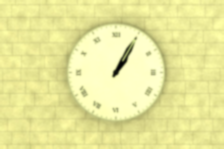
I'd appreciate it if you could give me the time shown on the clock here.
1:05
